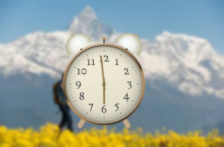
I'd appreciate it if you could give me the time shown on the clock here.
5:59
